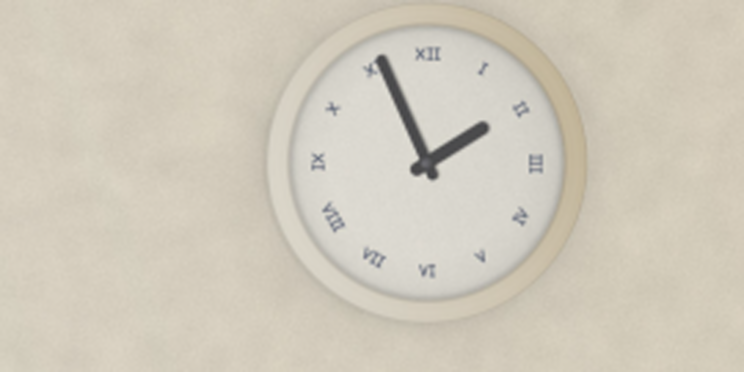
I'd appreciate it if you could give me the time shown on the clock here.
1:56
